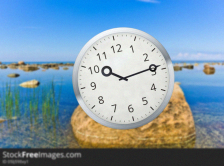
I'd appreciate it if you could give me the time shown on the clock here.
10:14
